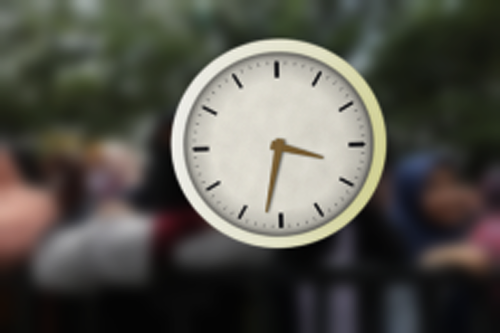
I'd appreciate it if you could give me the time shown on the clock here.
3:32
